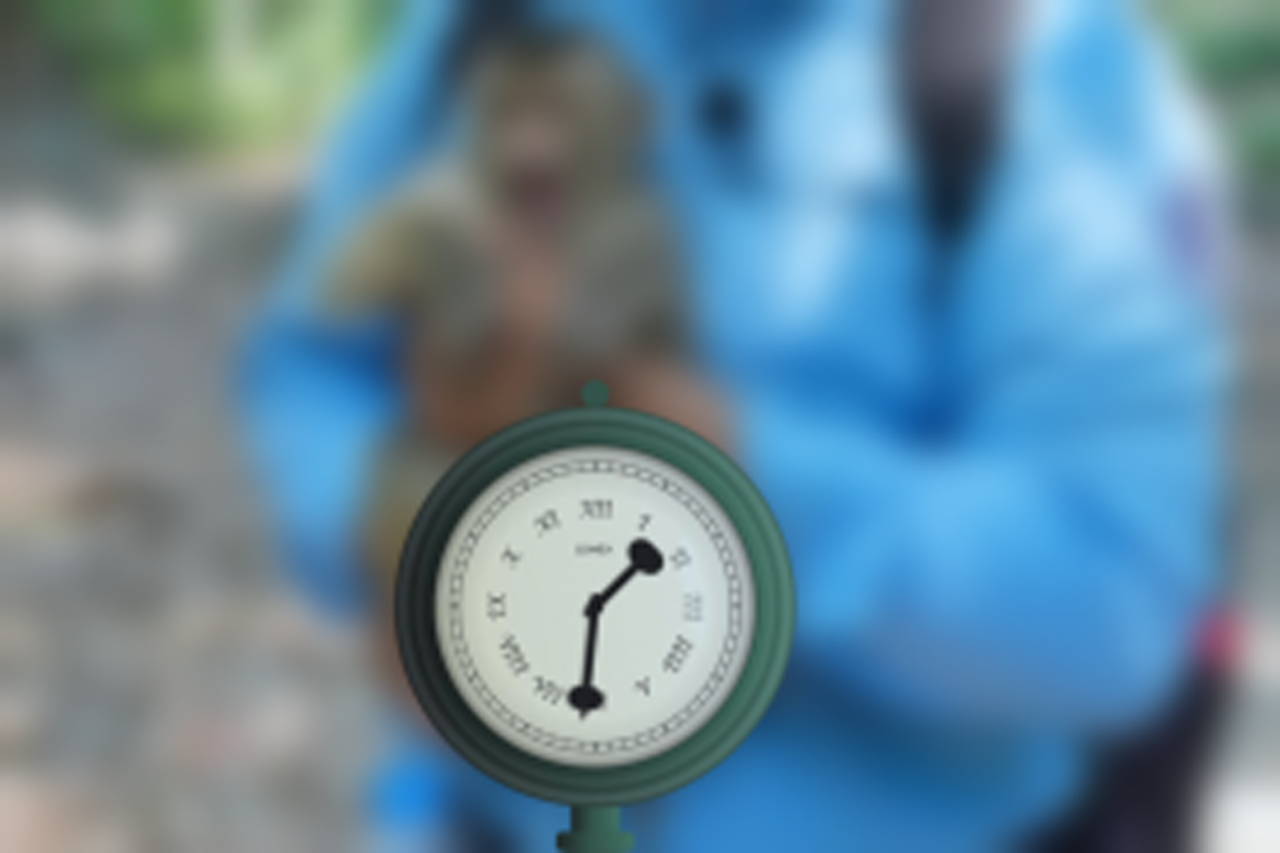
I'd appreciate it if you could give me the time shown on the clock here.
1:31
